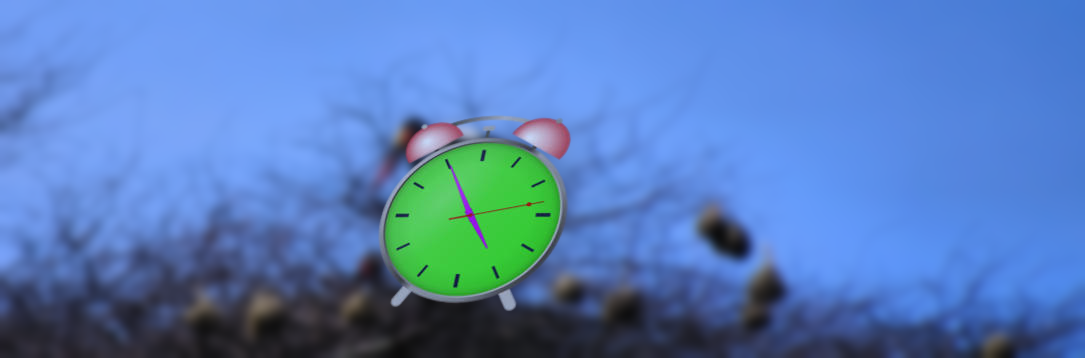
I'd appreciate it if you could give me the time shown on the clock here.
4:55:13
